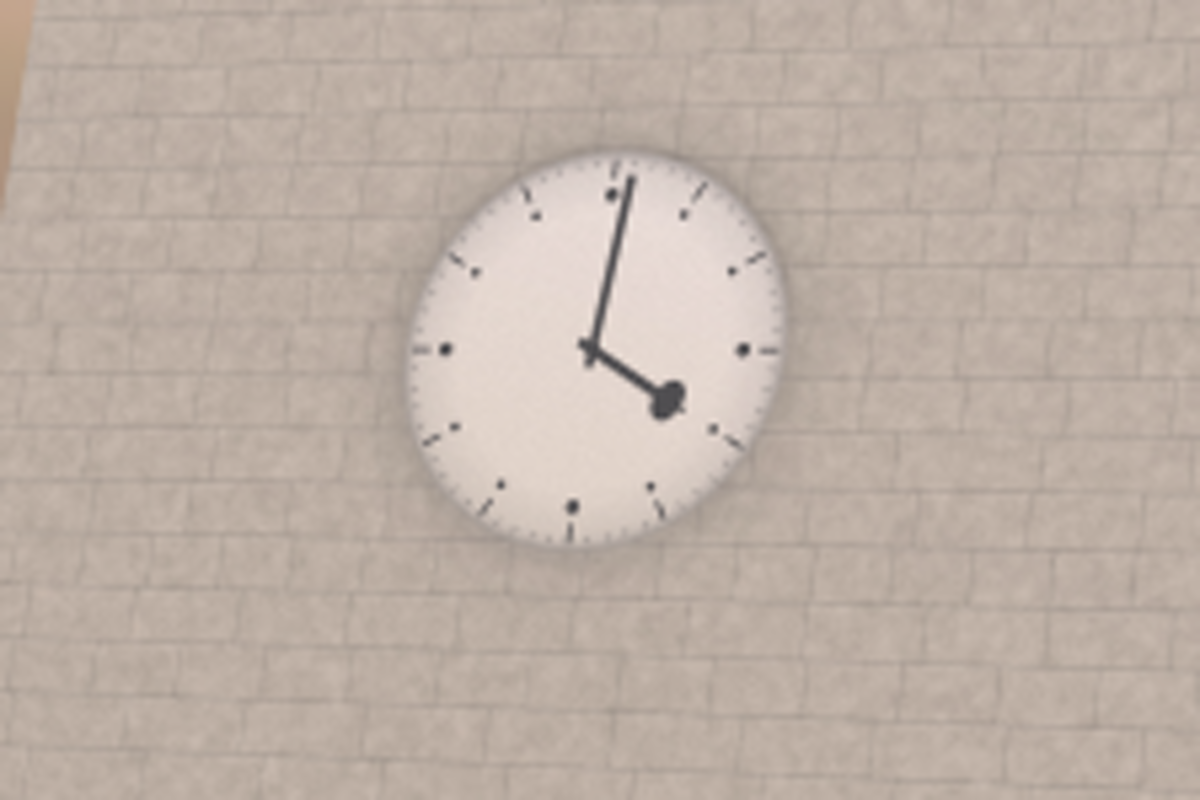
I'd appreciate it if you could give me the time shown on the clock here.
4:01
